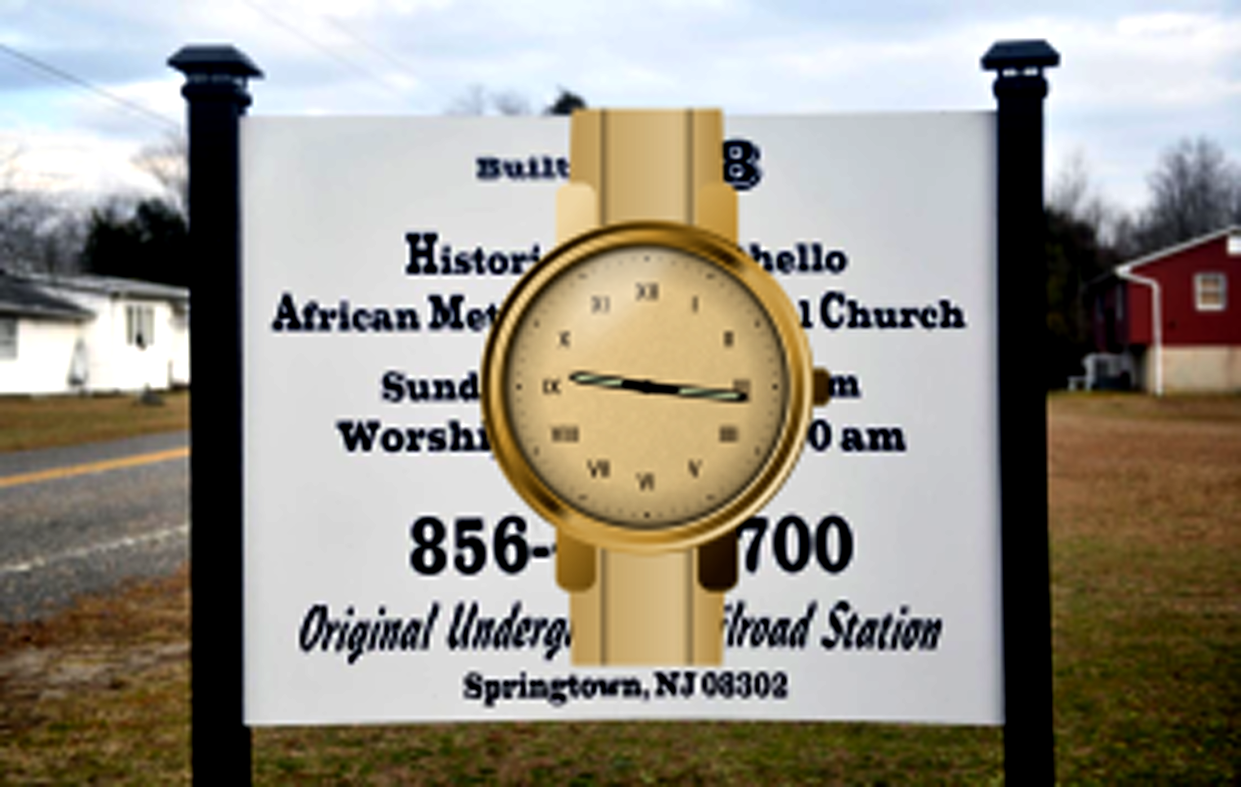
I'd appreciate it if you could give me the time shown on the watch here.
9:16
